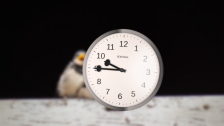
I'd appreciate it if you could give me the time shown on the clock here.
9:45
